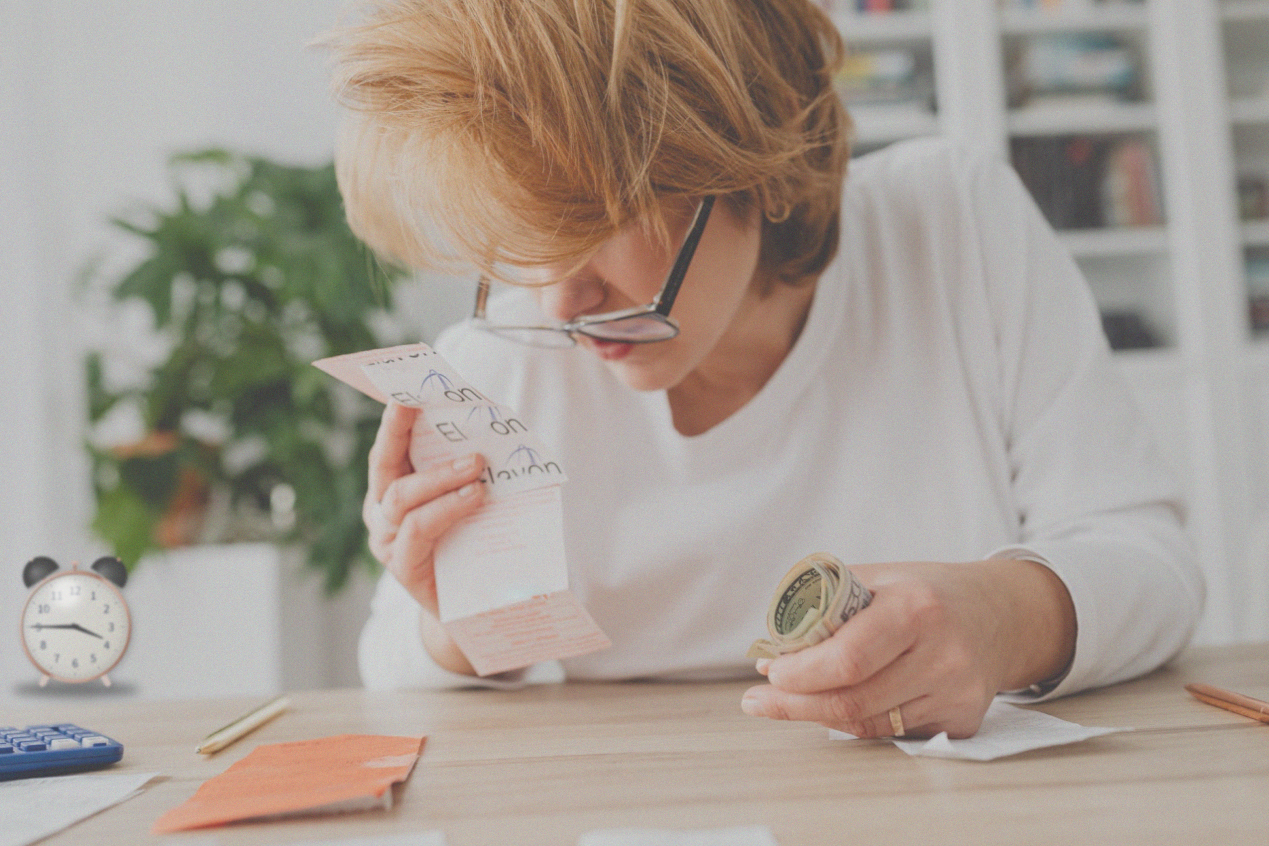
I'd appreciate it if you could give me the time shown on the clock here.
3:45
